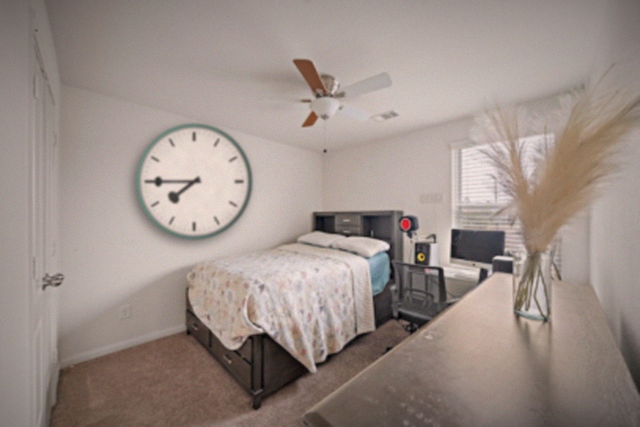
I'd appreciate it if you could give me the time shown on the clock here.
7:45
